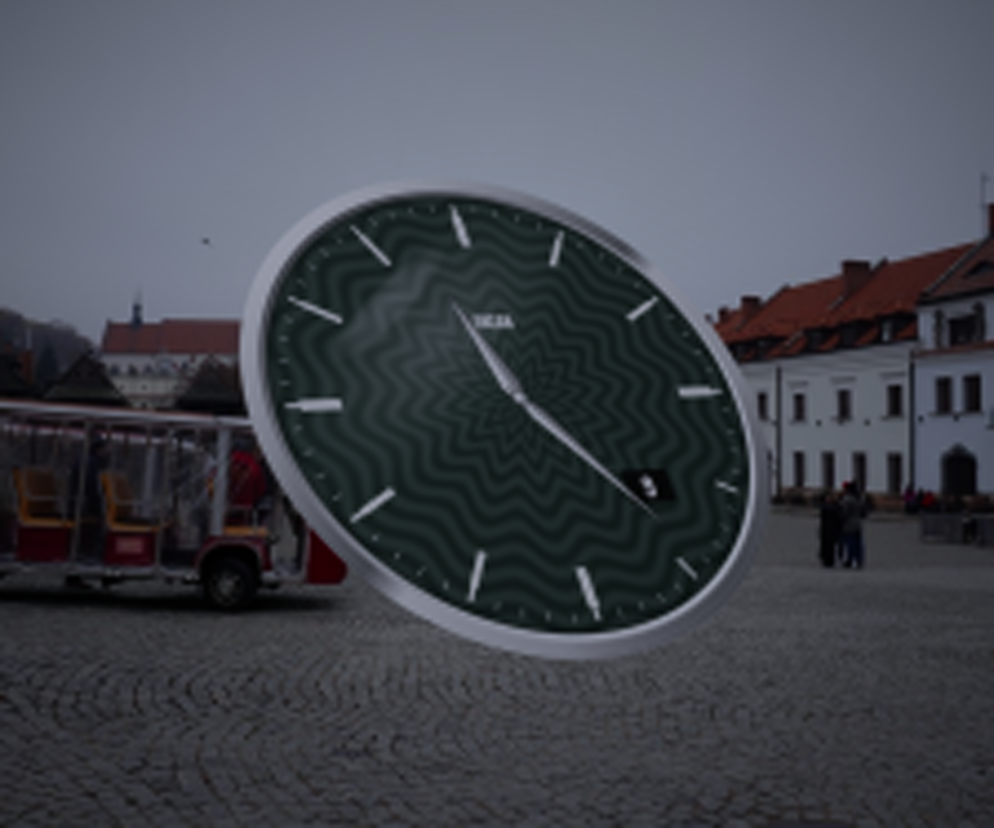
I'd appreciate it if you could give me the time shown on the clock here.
11:24
